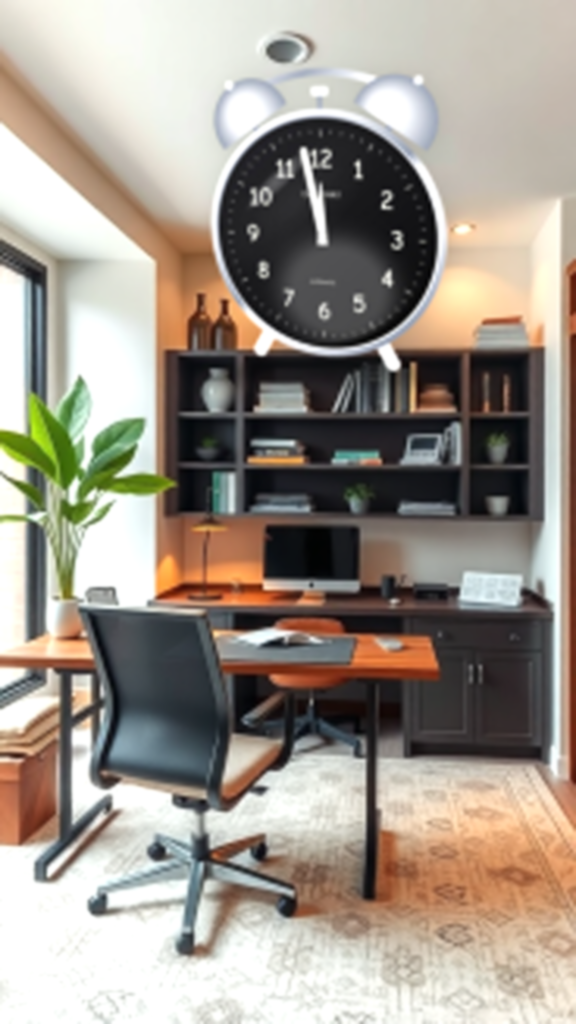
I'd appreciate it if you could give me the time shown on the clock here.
11:58
